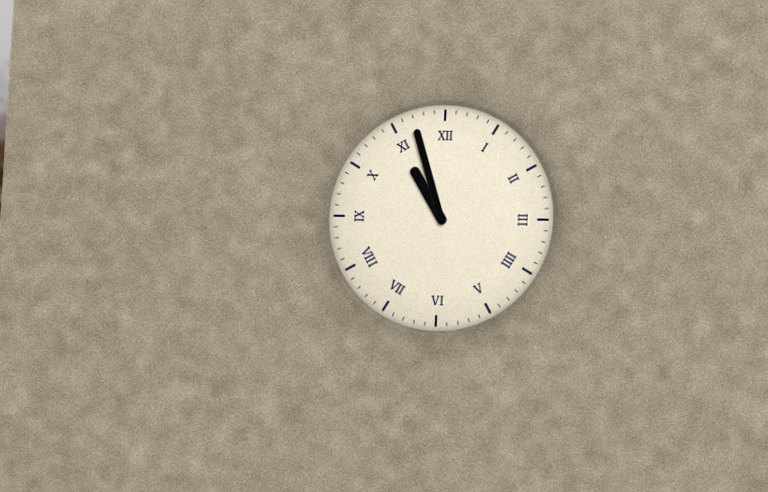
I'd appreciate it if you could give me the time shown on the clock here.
10:57
